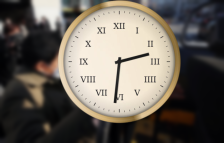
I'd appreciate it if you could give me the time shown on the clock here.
2:31
